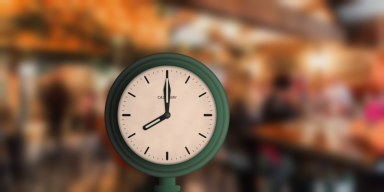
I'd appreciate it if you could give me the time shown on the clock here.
8:00
